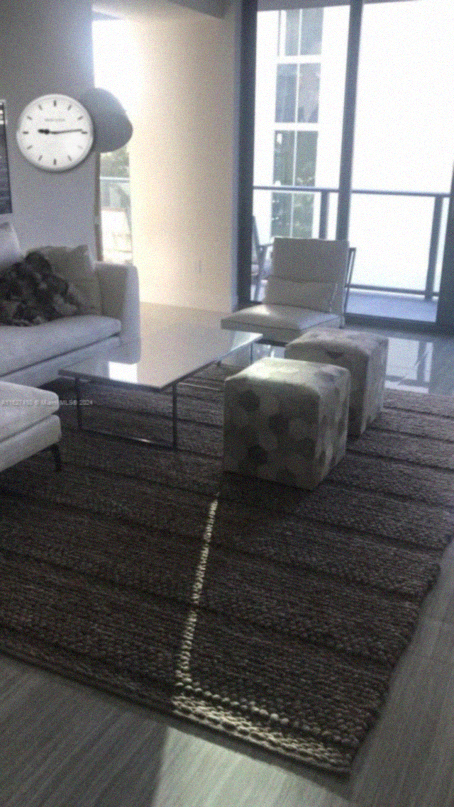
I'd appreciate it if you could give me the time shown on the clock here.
9:14
